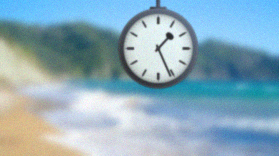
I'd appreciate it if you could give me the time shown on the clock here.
1:26
